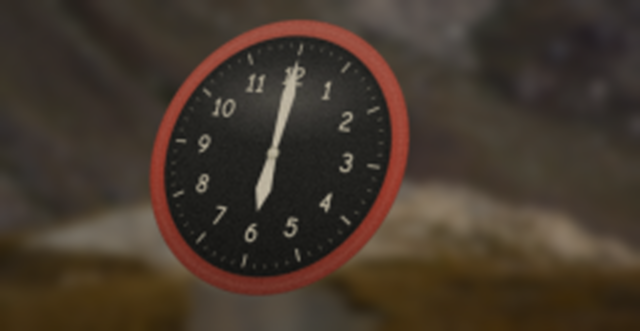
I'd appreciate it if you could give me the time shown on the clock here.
6:00
